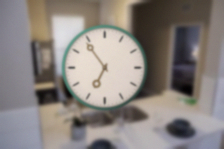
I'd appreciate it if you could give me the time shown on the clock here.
6:54
